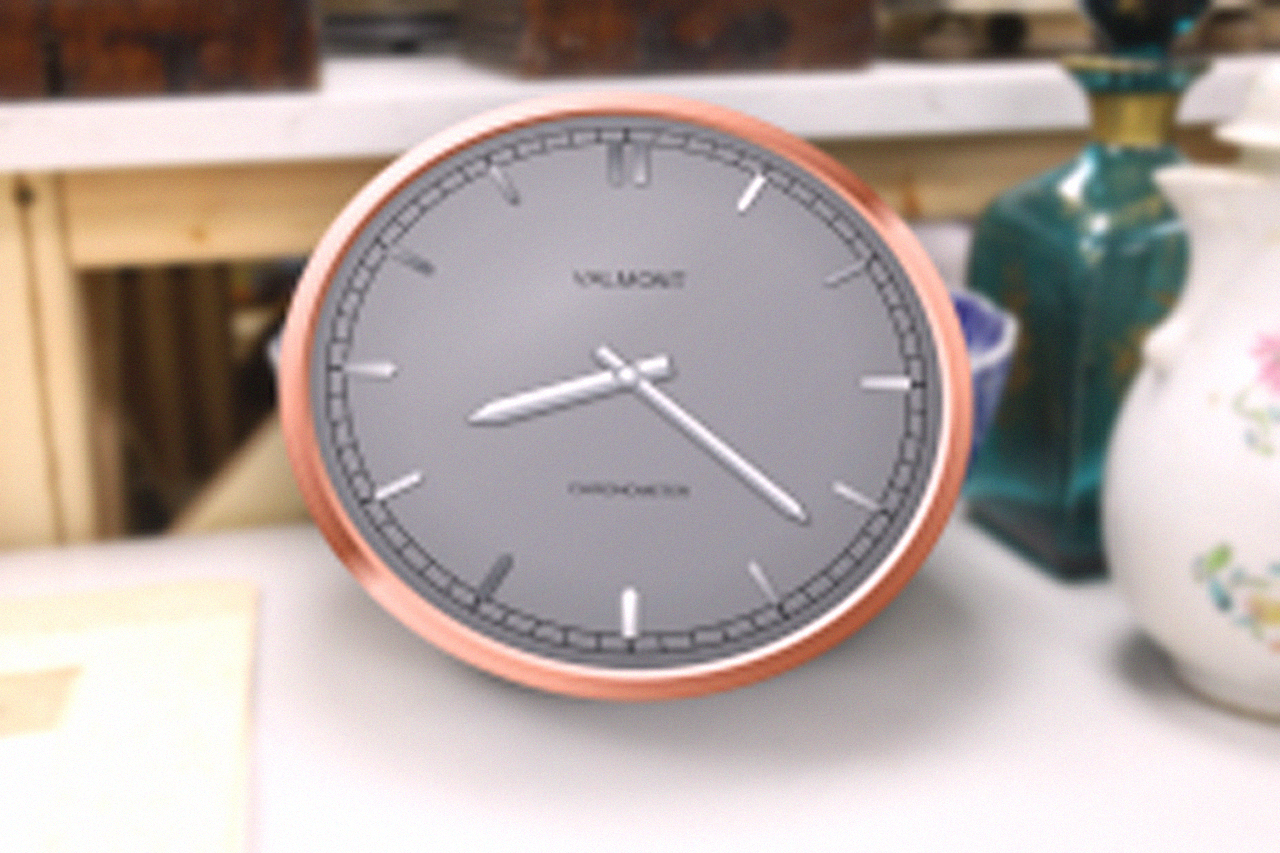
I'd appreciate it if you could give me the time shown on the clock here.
8:22
